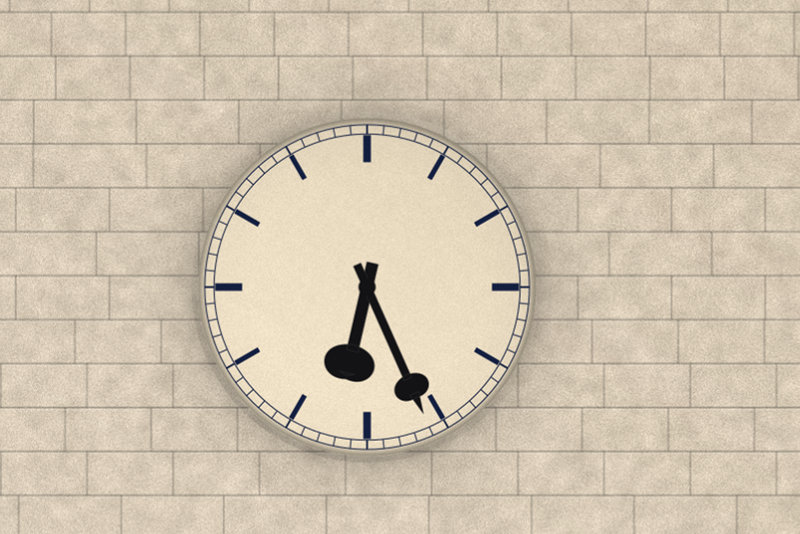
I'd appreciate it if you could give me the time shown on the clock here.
6:26
